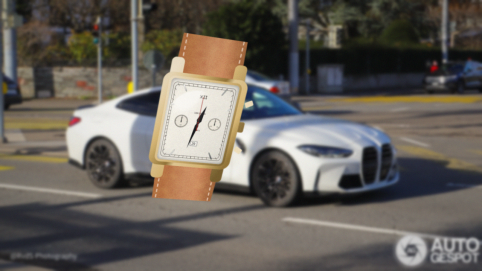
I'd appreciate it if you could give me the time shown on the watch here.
12:32
